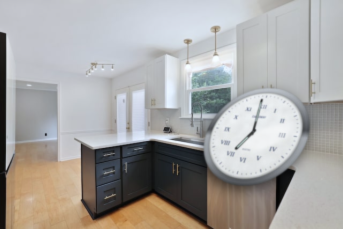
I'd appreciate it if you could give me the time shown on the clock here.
6:59
